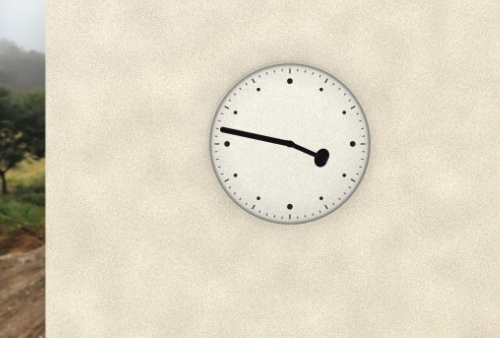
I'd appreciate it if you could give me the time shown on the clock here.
3:47
